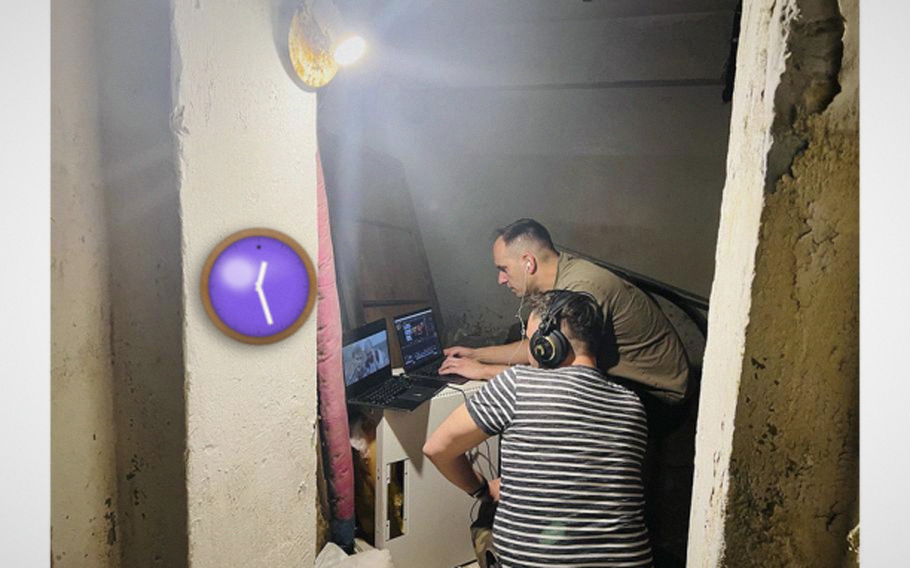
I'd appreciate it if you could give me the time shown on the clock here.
12:27
